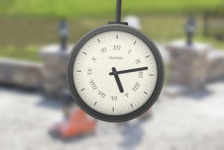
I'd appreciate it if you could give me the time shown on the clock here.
5:13
